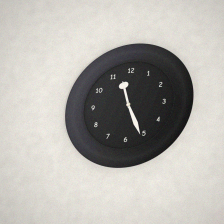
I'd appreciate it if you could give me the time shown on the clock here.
11:26
